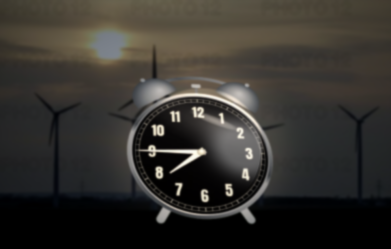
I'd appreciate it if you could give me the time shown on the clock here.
7:45
